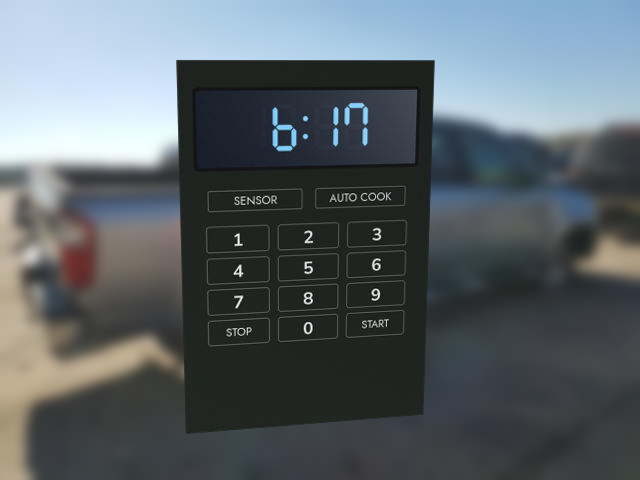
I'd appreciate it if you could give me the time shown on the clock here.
6:17
